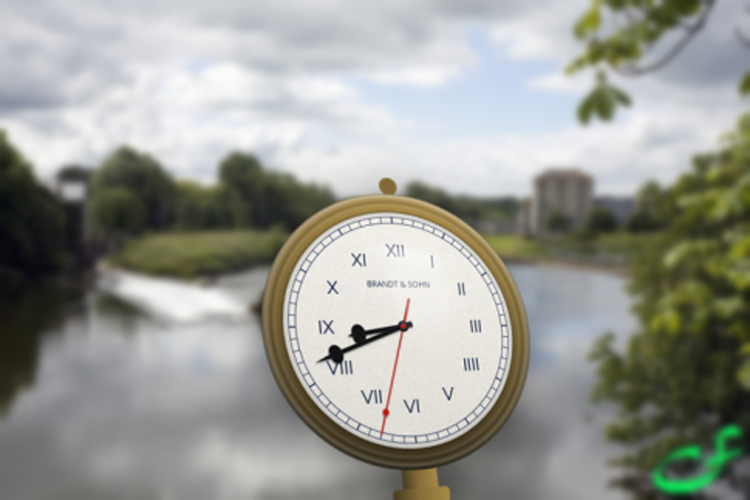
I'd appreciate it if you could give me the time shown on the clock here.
8:41:33
